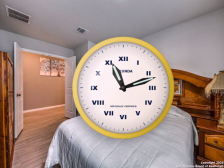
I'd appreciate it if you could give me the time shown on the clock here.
11:12
